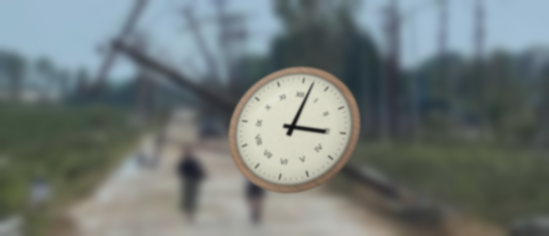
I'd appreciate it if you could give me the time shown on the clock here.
3:02
